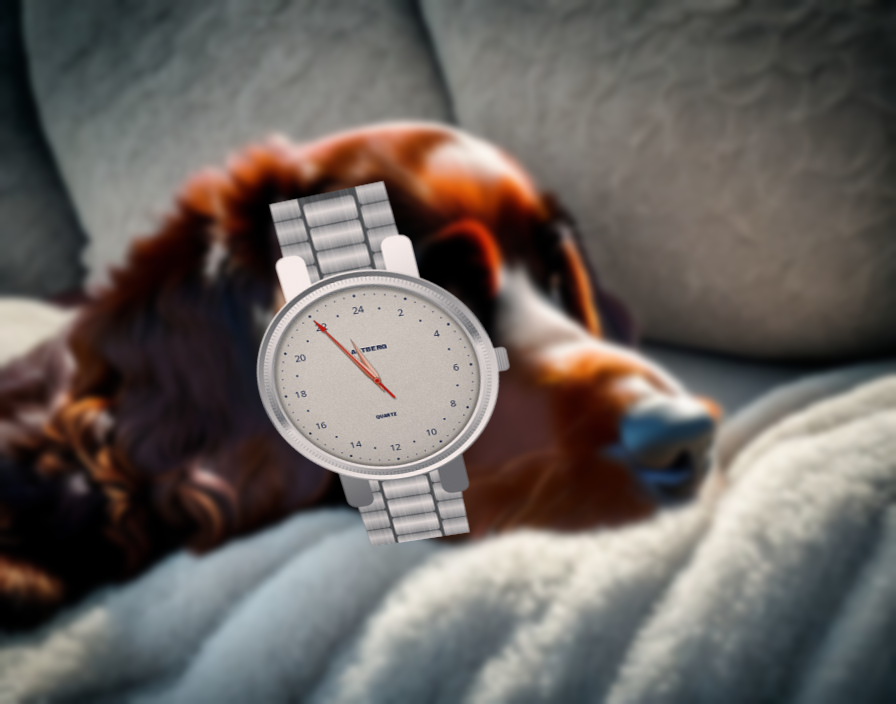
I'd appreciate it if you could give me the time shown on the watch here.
22:54:55
